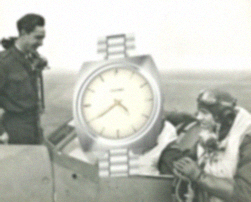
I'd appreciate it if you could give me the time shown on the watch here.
4:40
